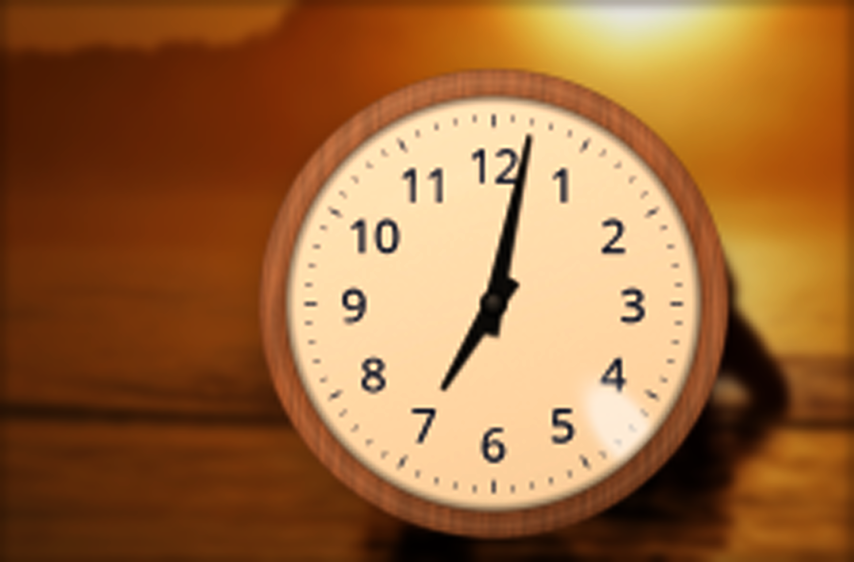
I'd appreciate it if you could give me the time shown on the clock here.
7:02
